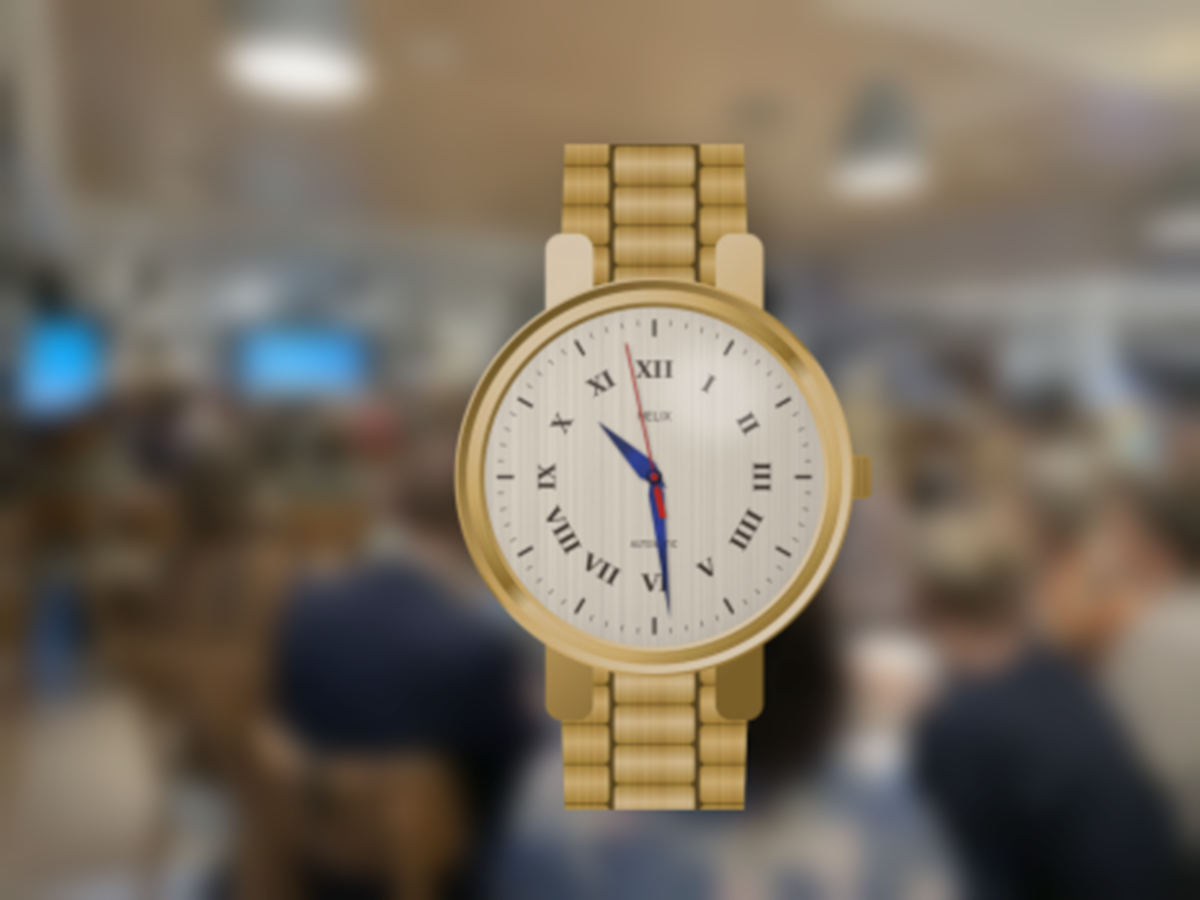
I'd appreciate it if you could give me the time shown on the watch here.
10:28:58
